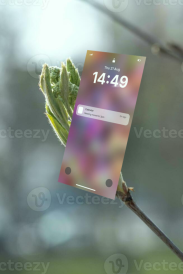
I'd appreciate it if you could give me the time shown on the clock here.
14:49
